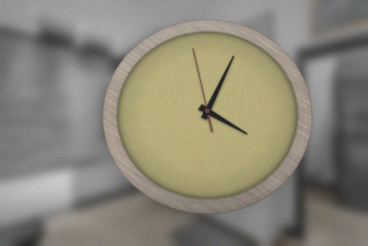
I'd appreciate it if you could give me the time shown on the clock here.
4:03:58
